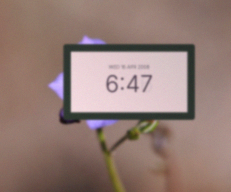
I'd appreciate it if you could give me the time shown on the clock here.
6:47
